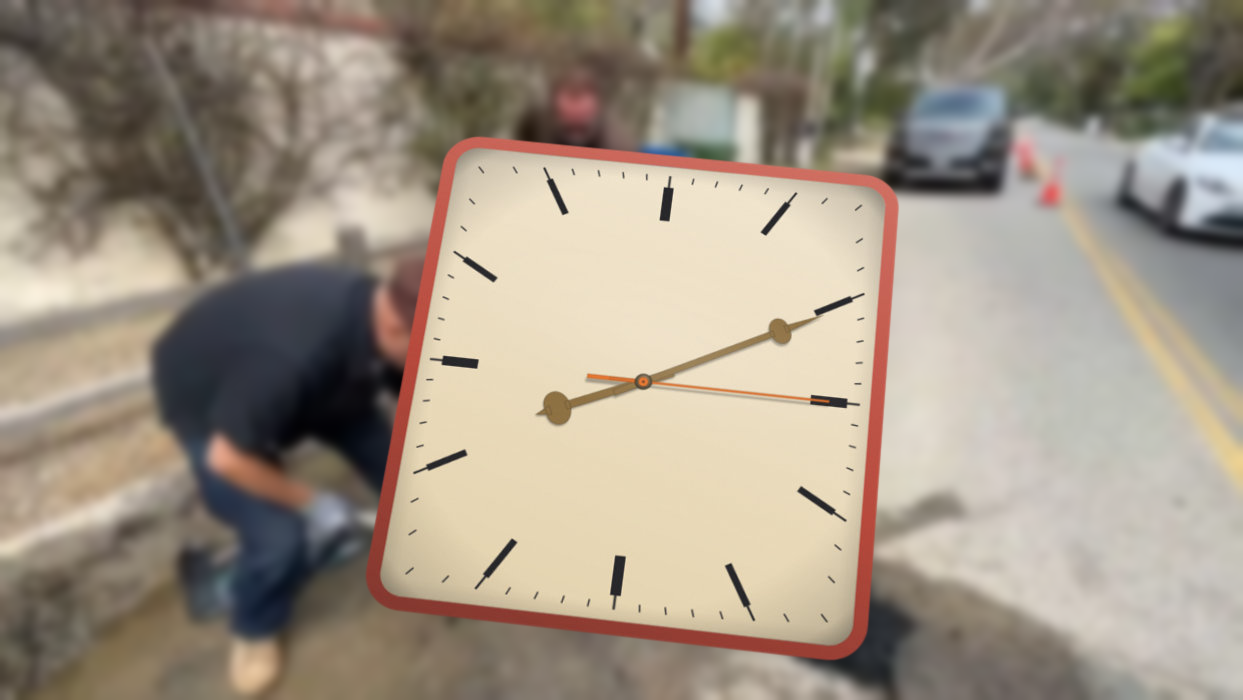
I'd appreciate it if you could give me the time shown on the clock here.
8:10:15
